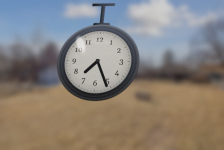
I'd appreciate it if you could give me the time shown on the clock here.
7:26
